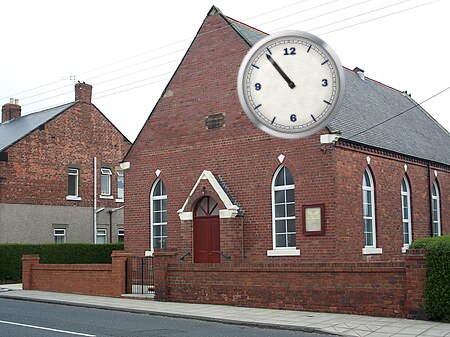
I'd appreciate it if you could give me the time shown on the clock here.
10:54
